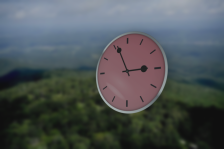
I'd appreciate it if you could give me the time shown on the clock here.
2:56
